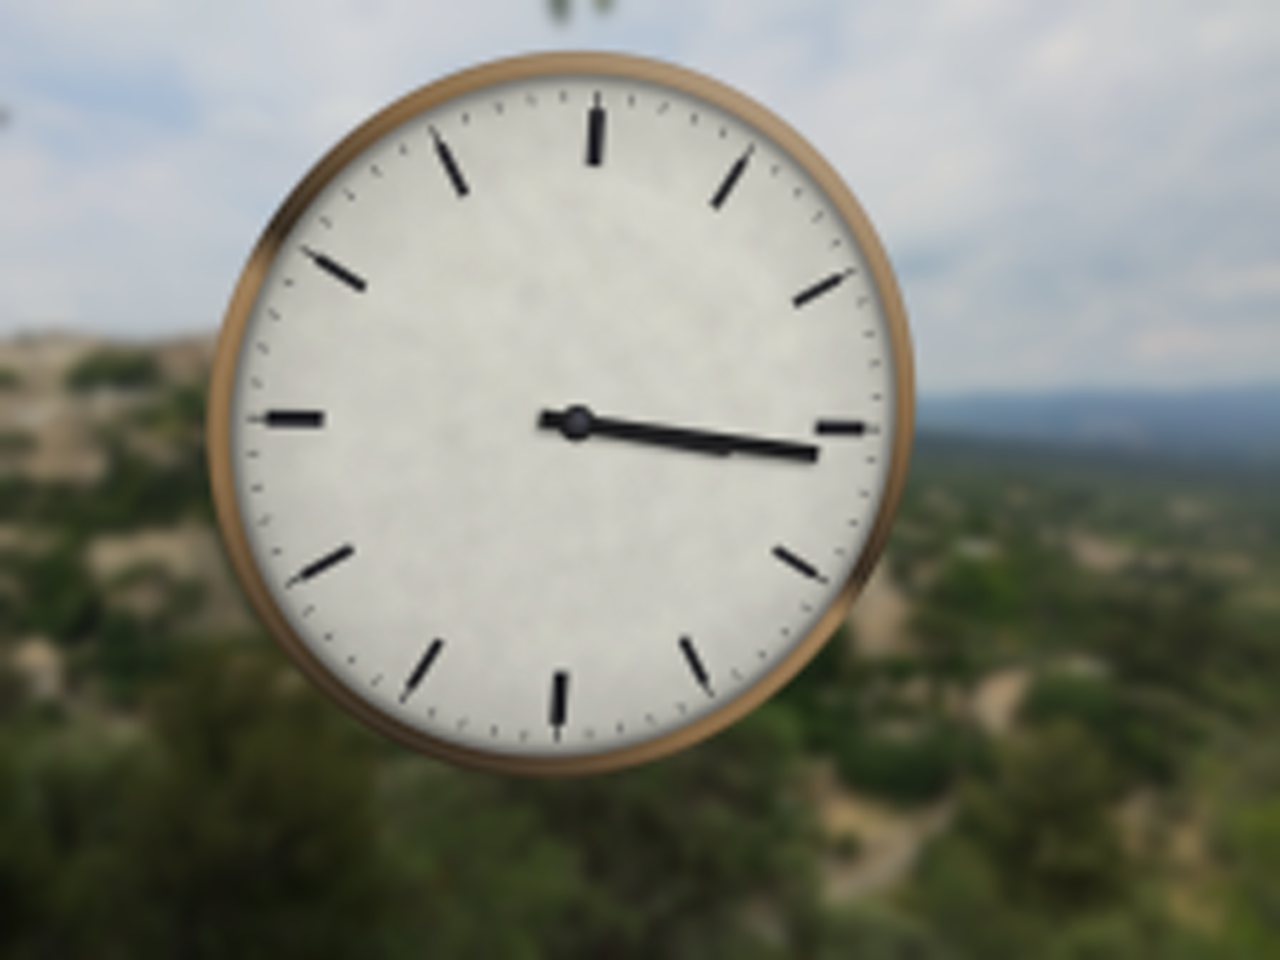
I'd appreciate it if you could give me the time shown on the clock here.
3:16
